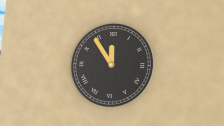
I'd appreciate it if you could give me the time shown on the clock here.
11:54
